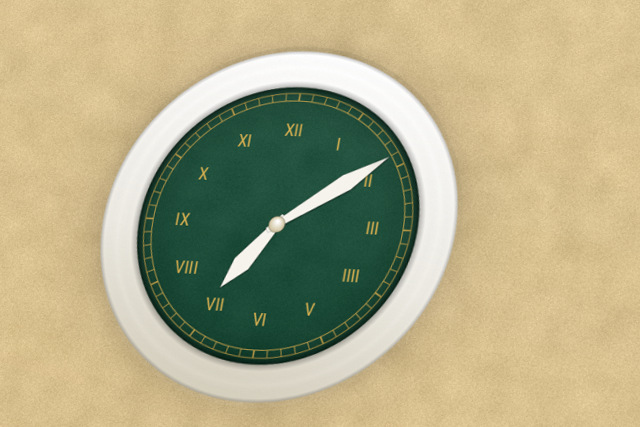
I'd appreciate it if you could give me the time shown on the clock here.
7:09
